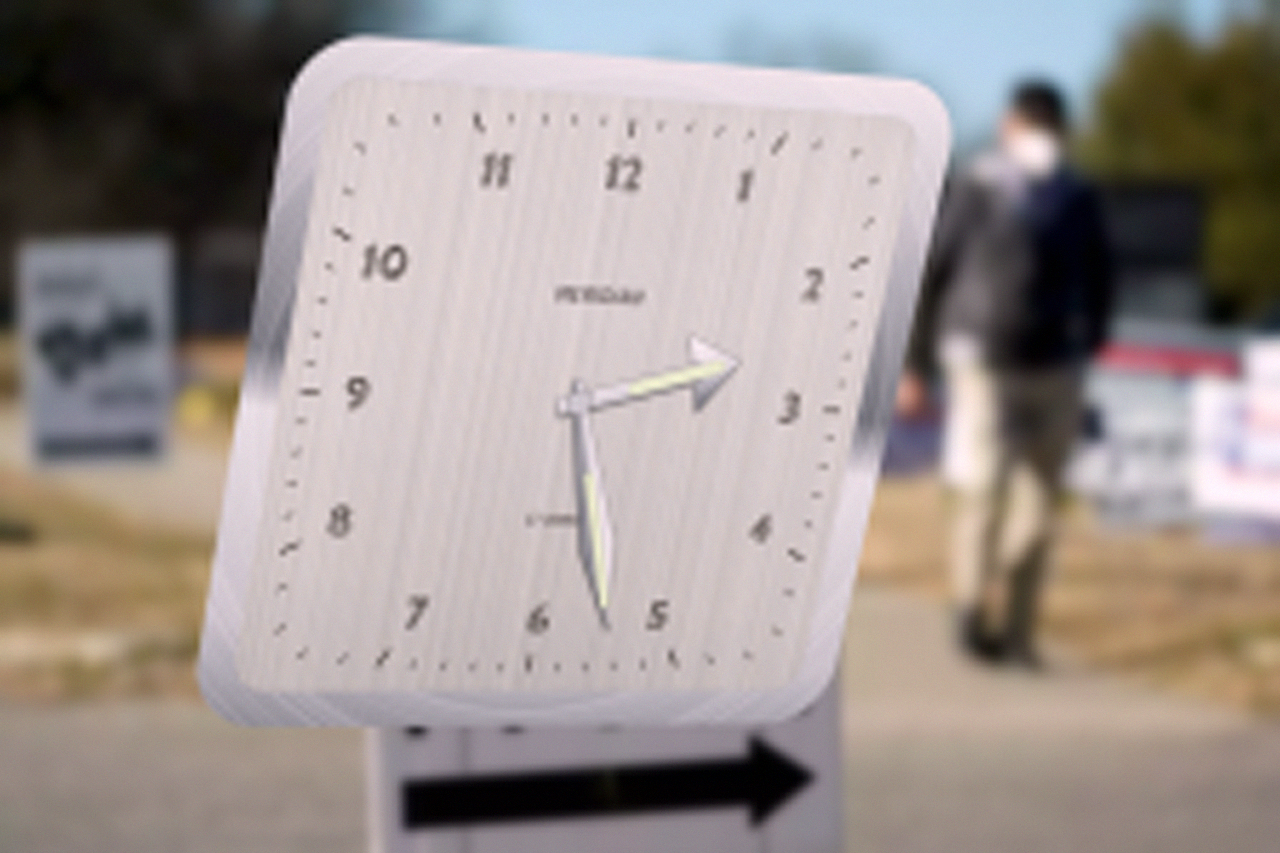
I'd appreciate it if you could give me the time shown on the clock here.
2:27
